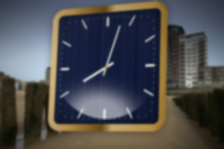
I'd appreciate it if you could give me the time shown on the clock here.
8:03
